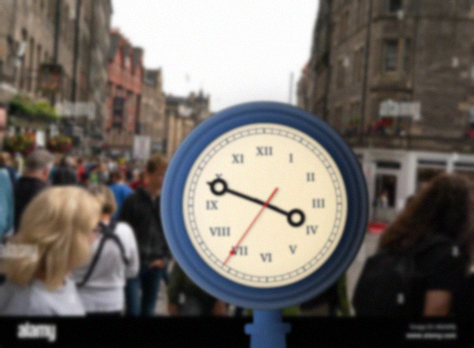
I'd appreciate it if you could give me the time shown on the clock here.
3:48:36
